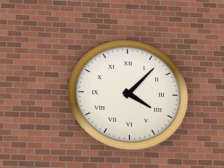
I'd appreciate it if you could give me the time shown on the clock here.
4:07
